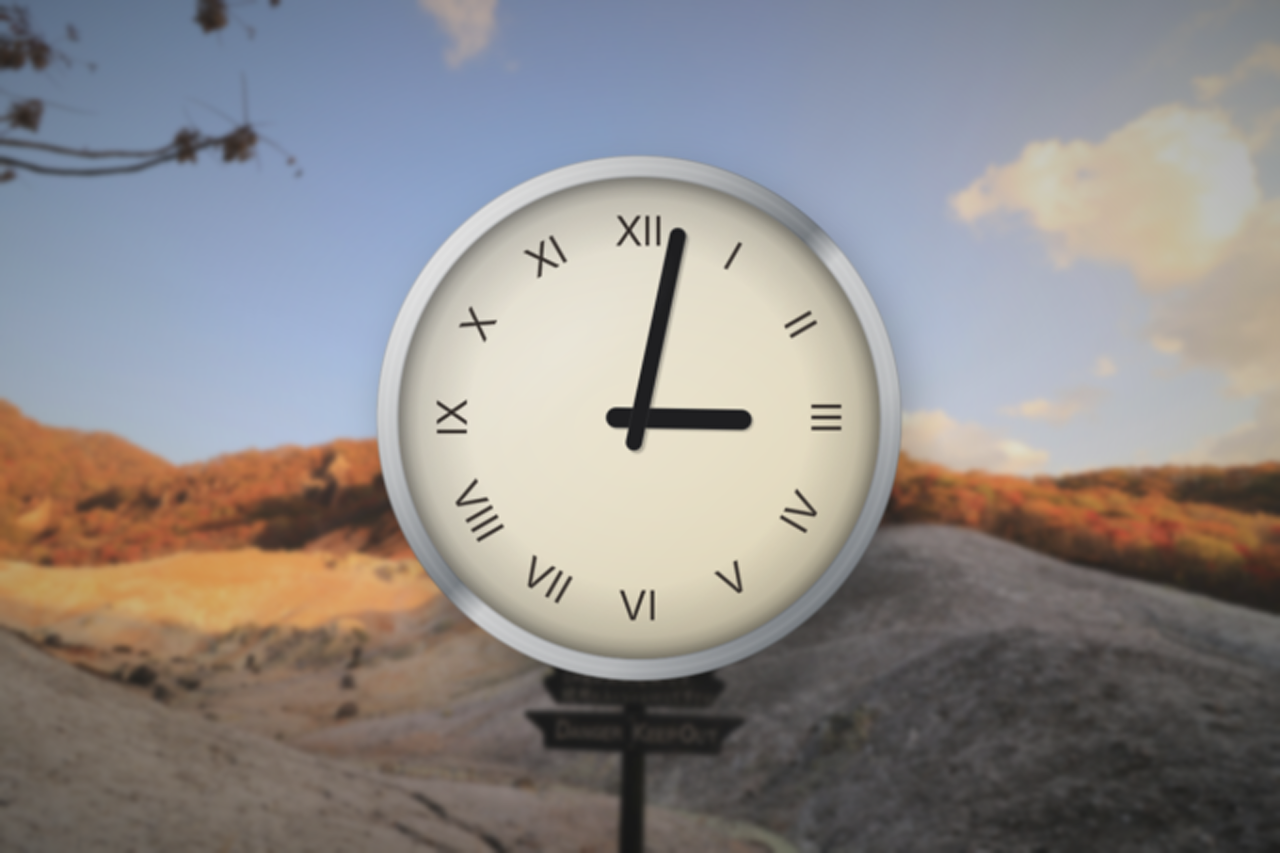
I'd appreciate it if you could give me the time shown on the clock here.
3:02
